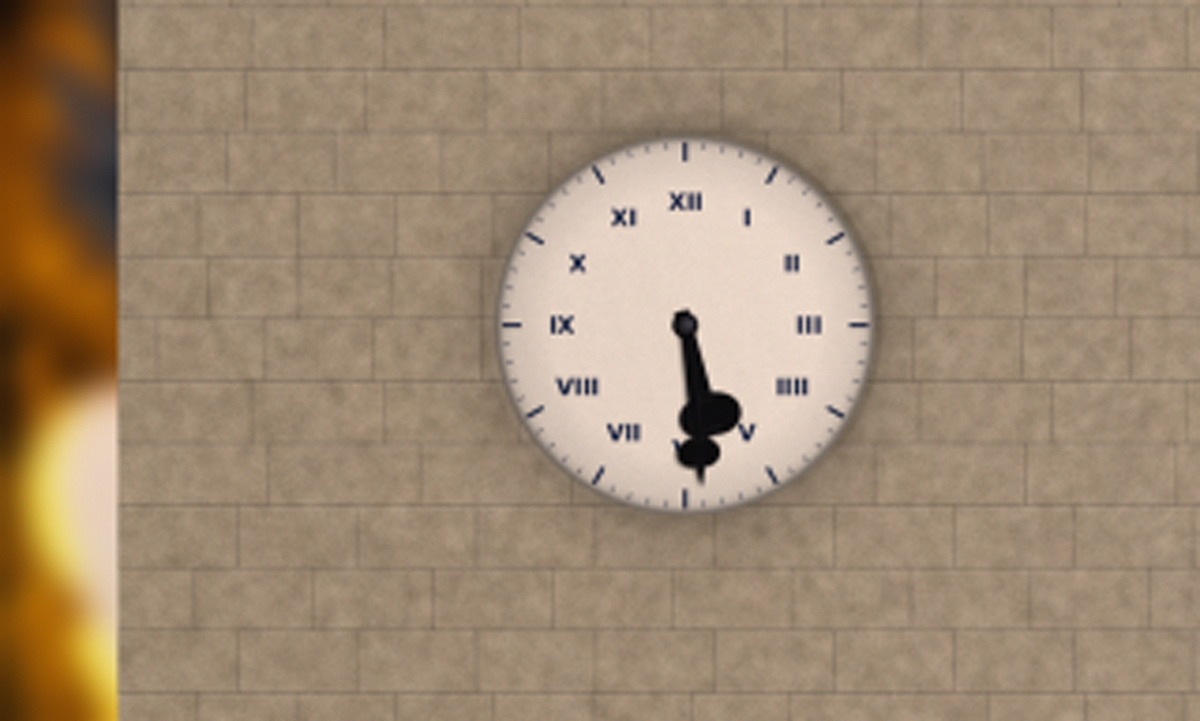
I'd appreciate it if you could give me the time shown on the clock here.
5:29
